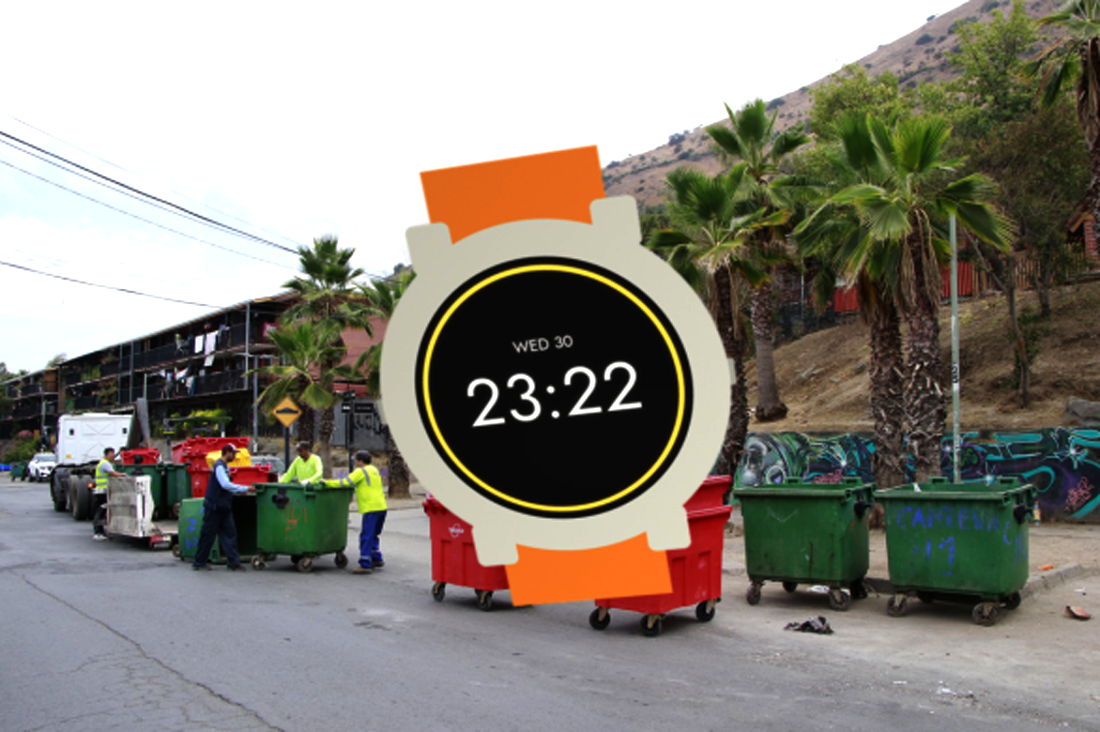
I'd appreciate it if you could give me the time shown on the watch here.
23:22
